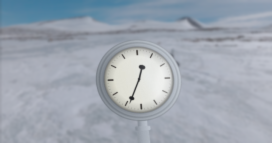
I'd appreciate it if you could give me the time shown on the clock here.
12:34
